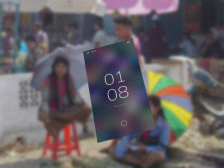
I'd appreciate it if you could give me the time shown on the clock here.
1:08
